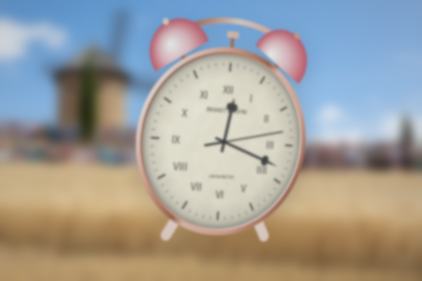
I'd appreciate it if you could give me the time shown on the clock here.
12:18:13
